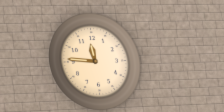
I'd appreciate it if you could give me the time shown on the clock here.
11:46
